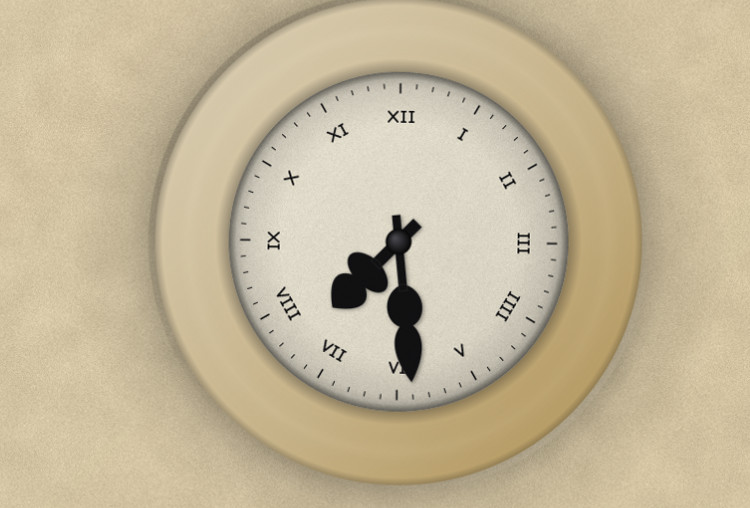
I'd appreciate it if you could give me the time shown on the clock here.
7:29
